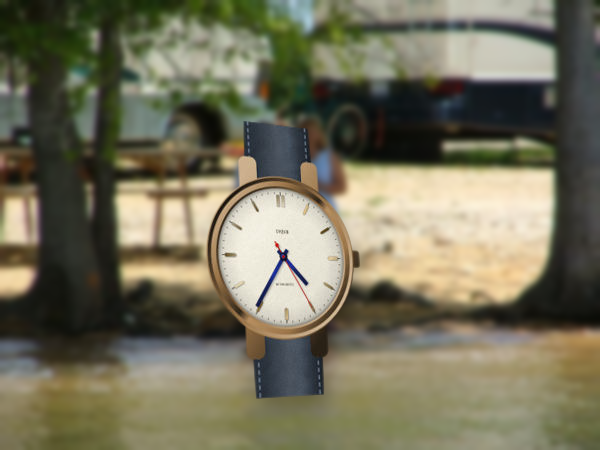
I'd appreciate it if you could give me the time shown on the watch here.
4:35:25
